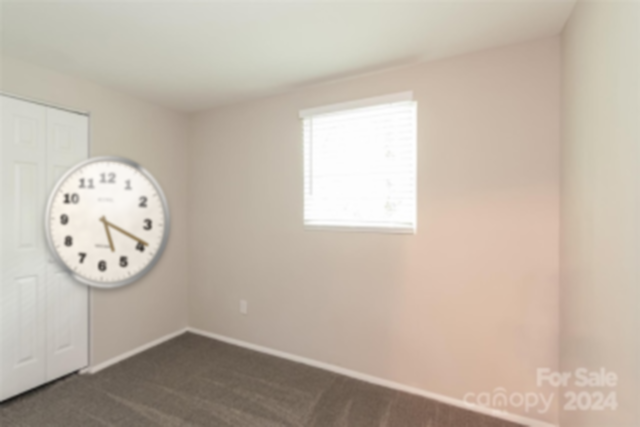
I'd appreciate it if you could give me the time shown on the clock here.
5:19
